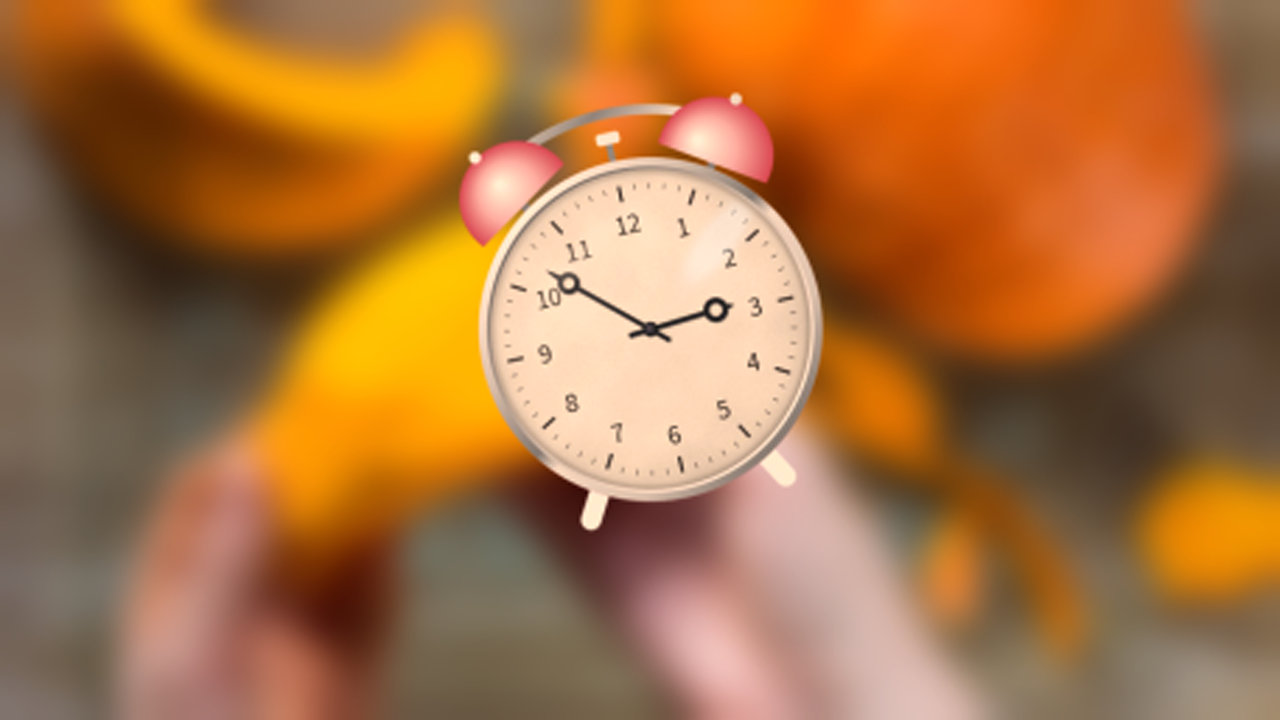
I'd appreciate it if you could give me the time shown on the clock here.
2:52
